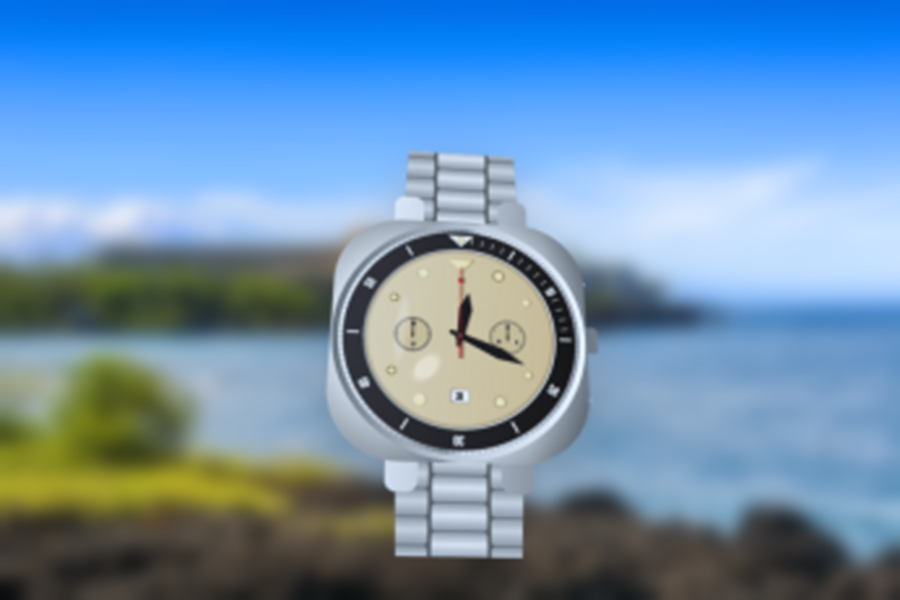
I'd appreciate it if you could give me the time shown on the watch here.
12:19
